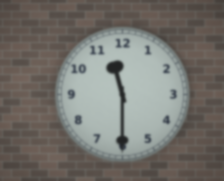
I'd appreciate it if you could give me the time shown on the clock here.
11:30
